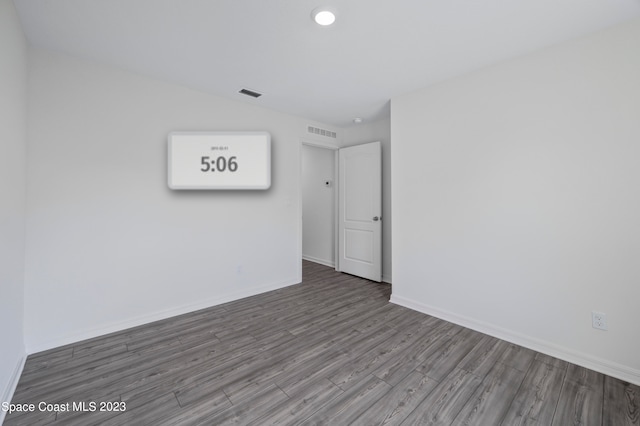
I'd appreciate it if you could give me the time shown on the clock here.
5:06
